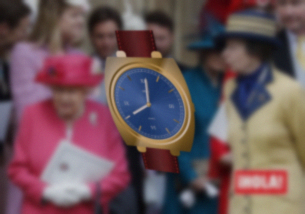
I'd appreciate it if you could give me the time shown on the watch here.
8:01
